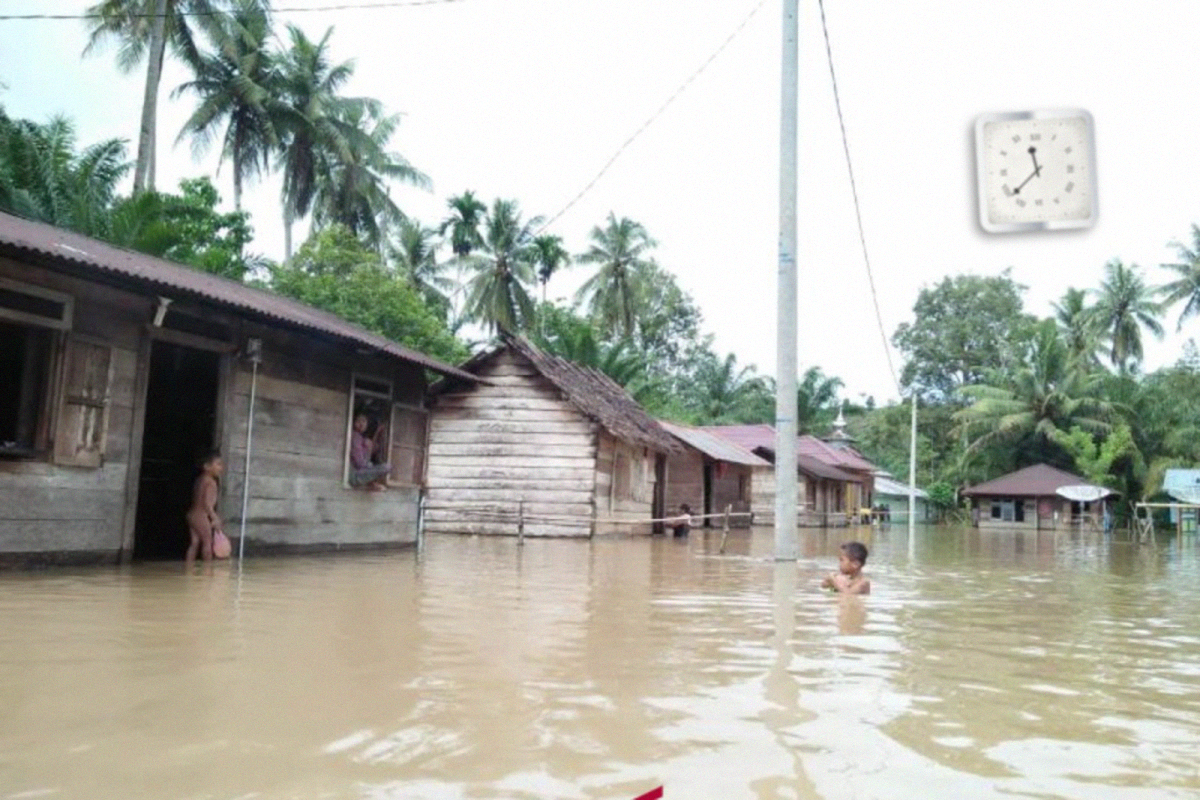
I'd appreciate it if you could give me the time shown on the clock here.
11:38
